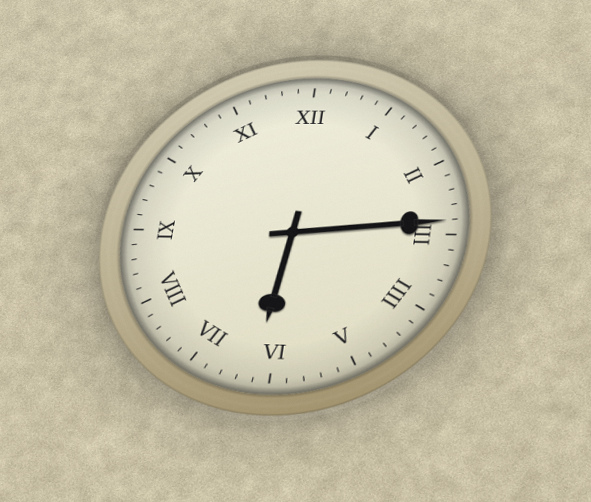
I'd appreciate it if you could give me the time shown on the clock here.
6:14
